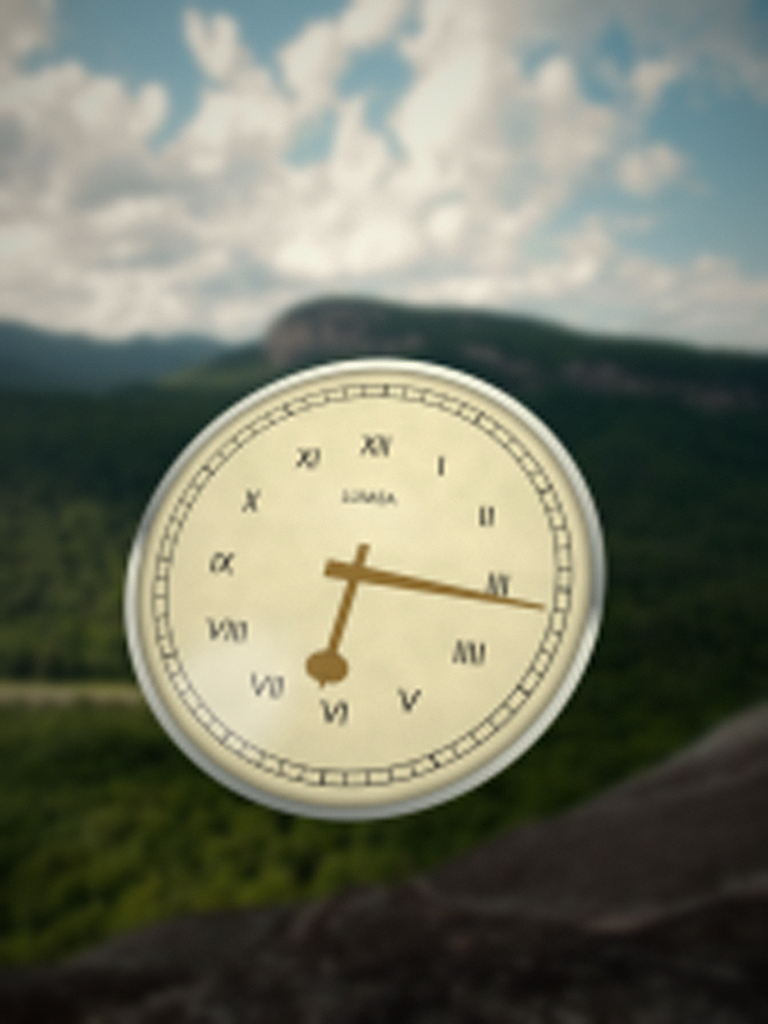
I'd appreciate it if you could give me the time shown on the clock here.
6:16
